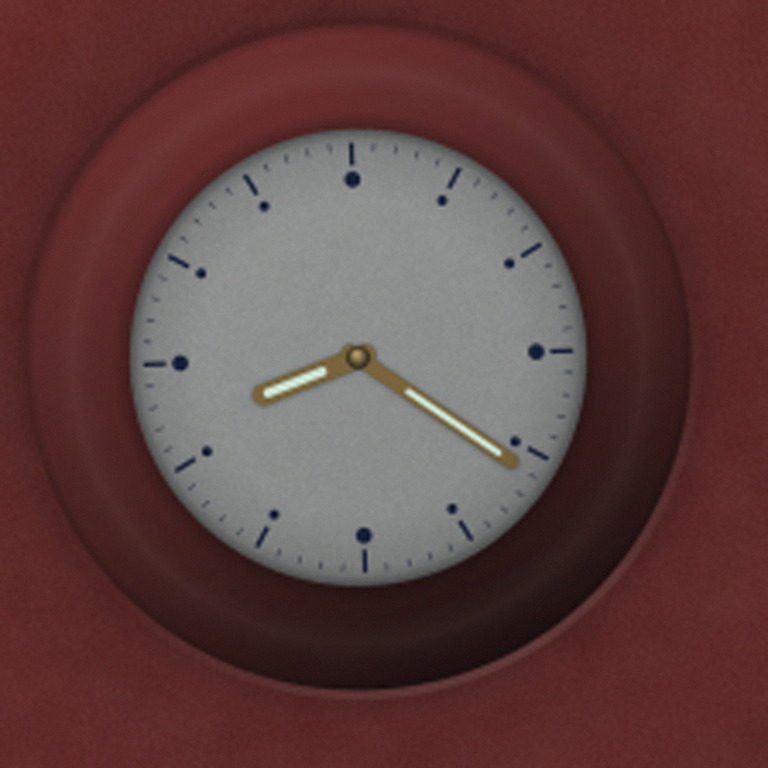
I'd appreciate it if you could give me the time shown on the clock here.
8:21
